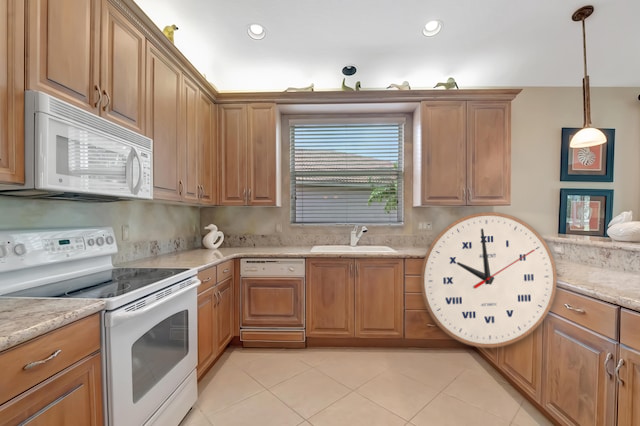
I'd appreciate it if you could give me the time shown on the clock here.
9:59:10
